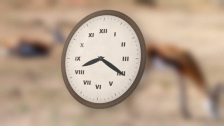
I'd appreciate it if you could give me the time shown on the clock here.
8:20
